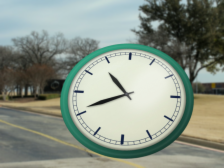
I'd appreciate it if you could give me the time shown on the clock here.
10:41
